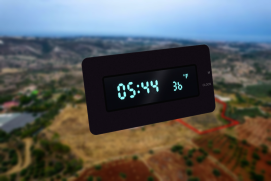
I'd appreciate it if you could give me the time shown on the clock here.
5:44
